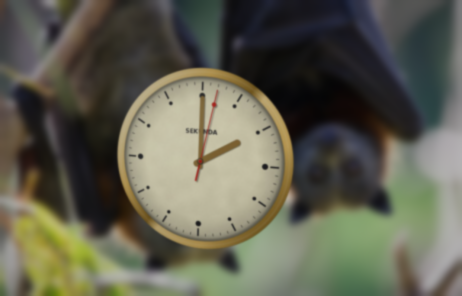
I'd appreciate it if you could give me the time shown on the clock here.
2:00:02
